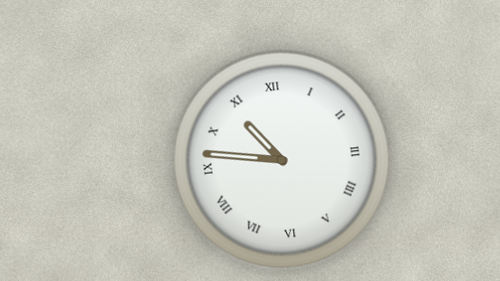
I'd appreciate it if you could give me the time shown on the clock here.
10:47
